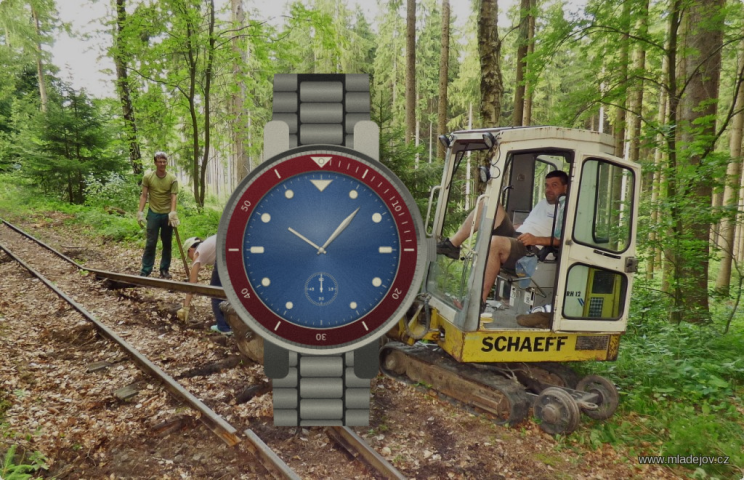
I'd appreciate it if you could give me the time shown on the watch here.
10:07
